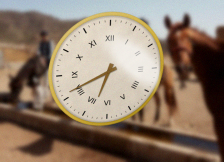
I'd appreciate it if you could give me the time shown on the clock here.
6:41
